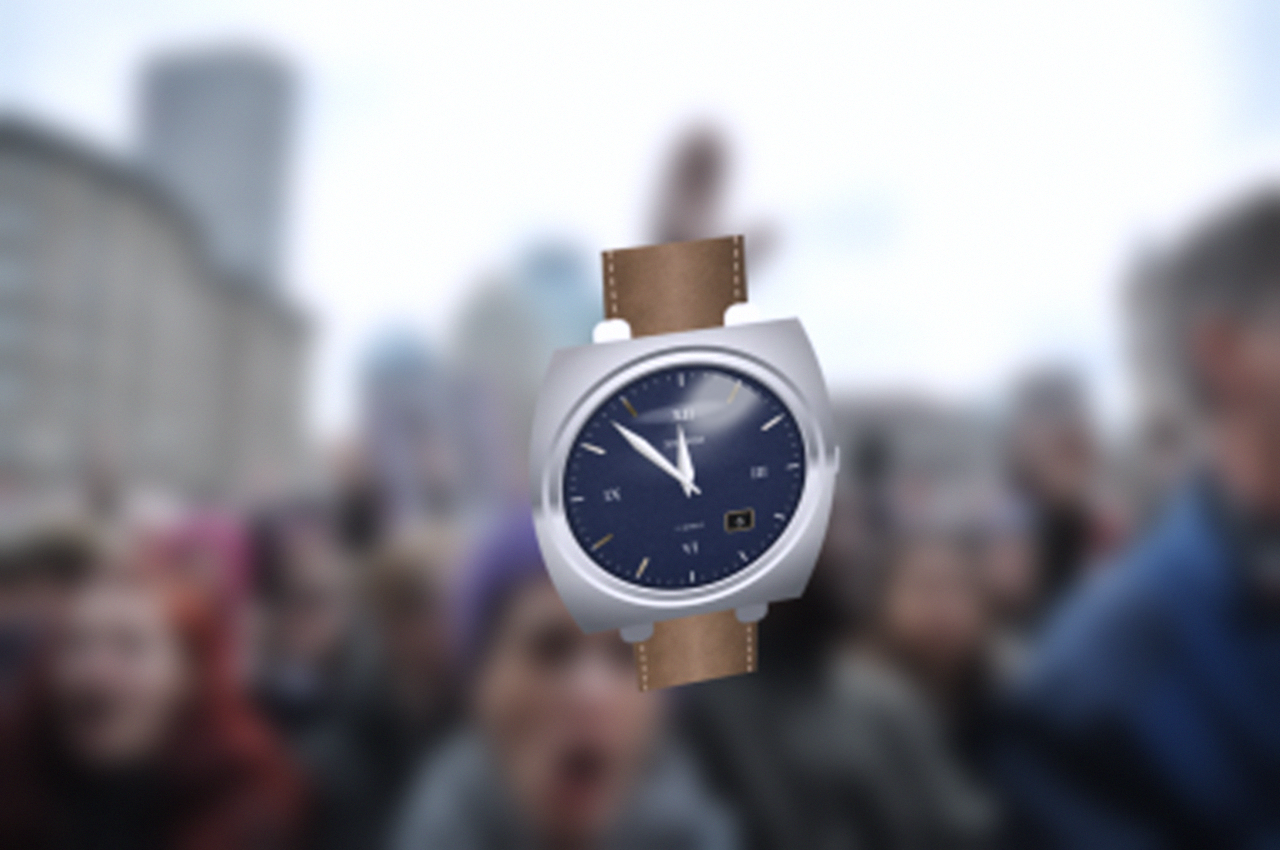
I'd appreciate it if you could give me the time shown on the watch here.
11:53
